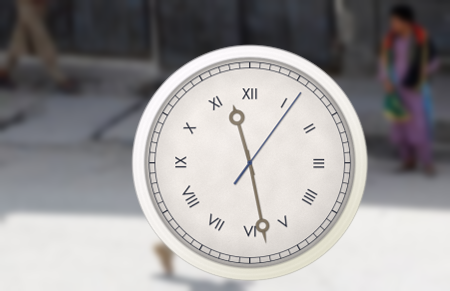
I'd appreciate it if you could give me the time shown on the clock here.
11:28:06
